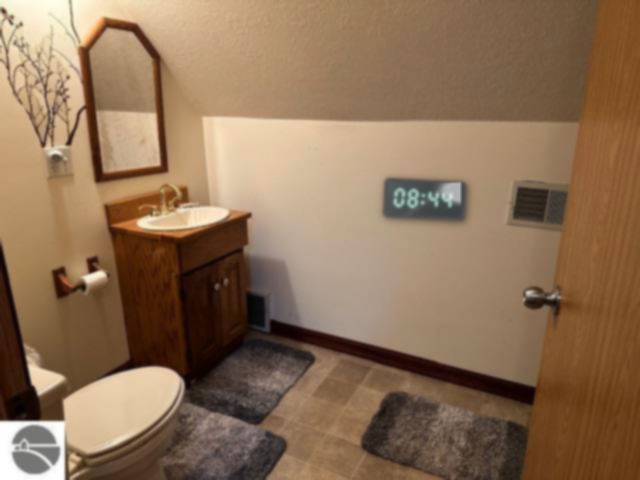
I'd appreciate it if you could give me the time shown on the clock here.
8:44
